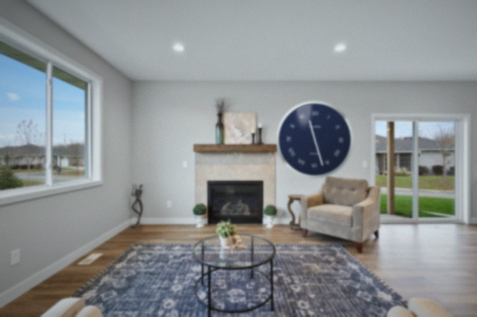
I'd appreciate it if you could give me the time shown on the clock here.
11:27
